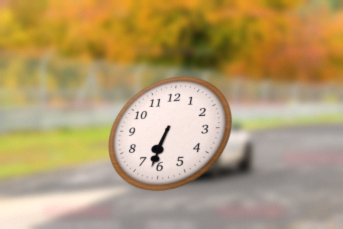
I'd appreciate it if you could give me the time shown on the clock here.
6:32
